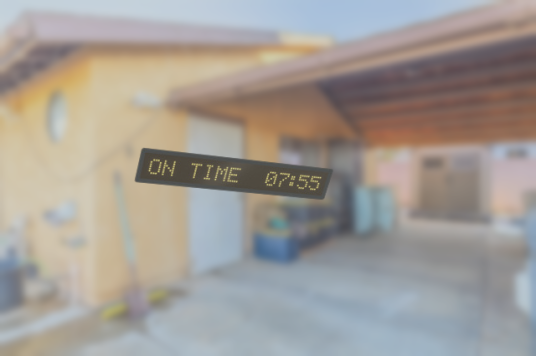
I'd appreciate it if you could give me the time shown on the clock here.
7:55
